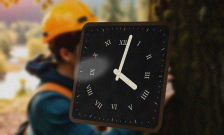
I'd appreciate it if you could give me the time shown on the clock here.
4:02
